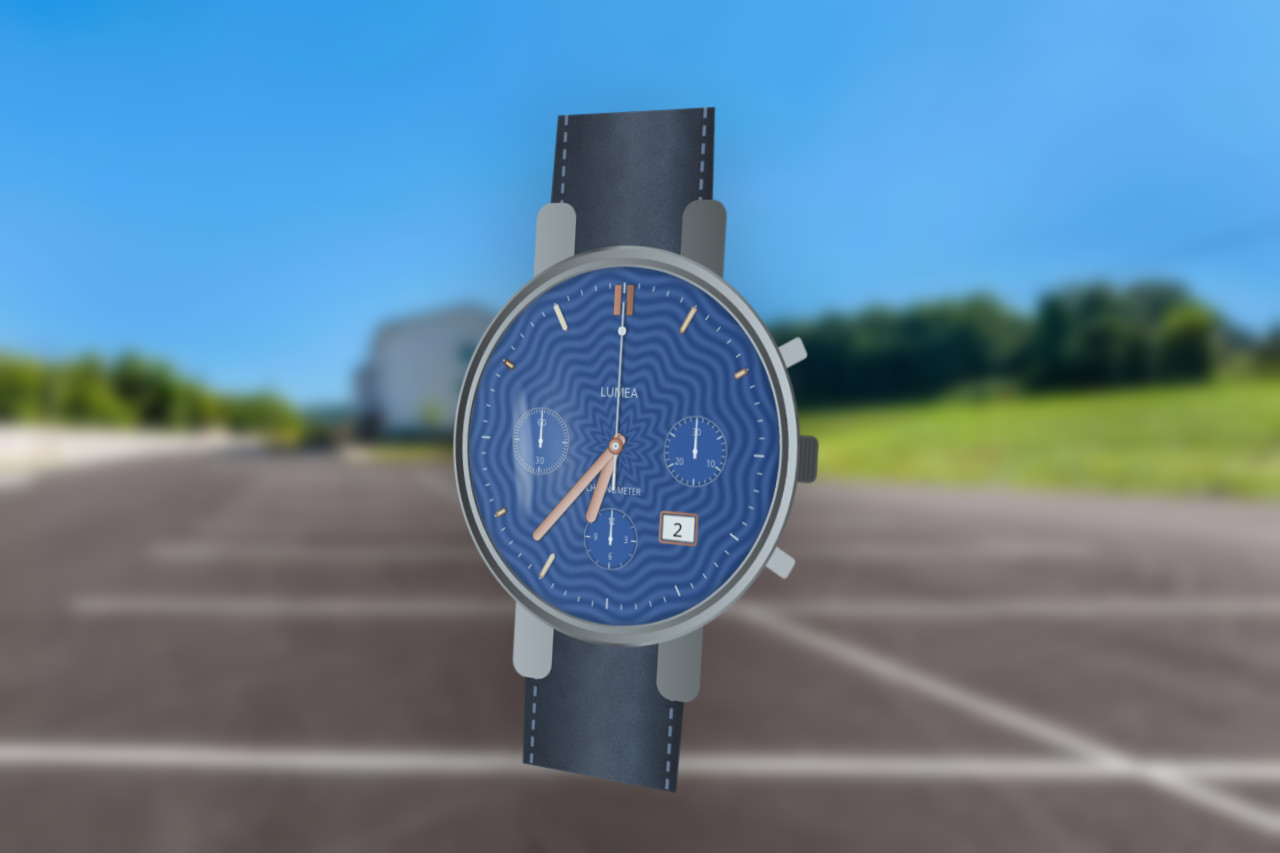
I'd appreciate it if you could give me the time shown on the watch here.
6:37
